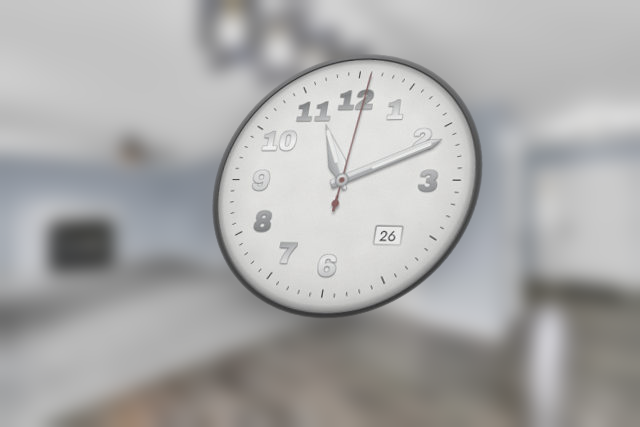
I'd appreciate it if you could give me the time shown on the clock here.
11:11:01
